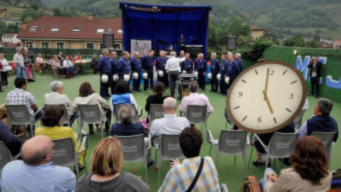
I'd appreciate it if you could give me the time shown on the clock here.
4:59
